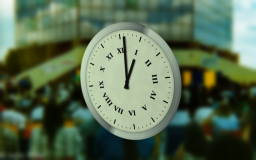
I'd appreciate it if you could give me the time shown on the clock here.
1:01
